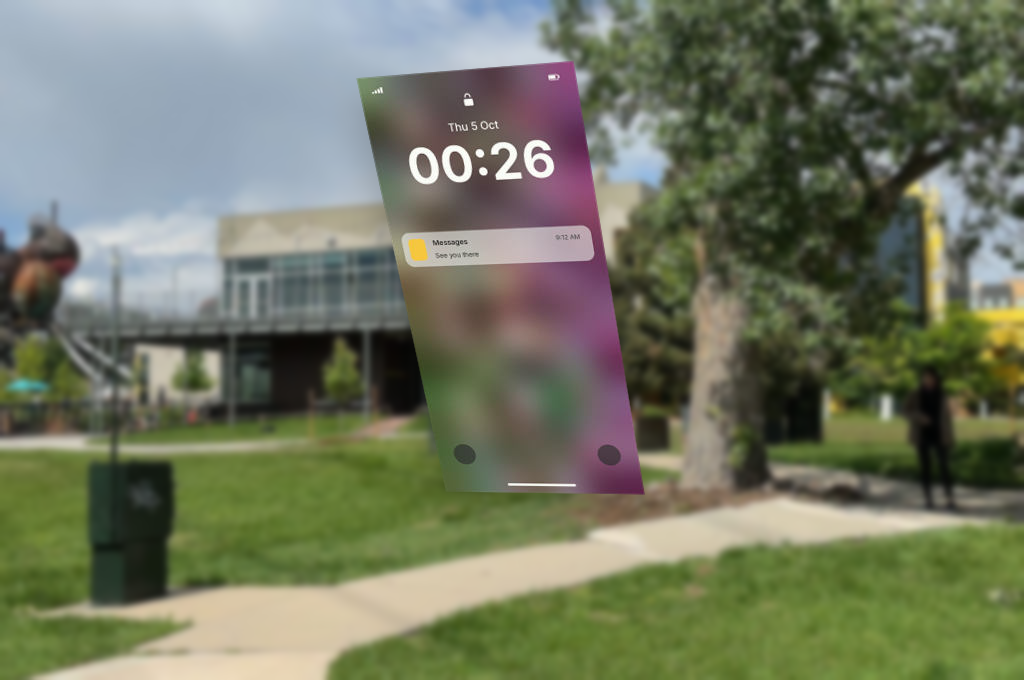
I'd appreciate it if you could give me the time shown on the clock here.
0:26
